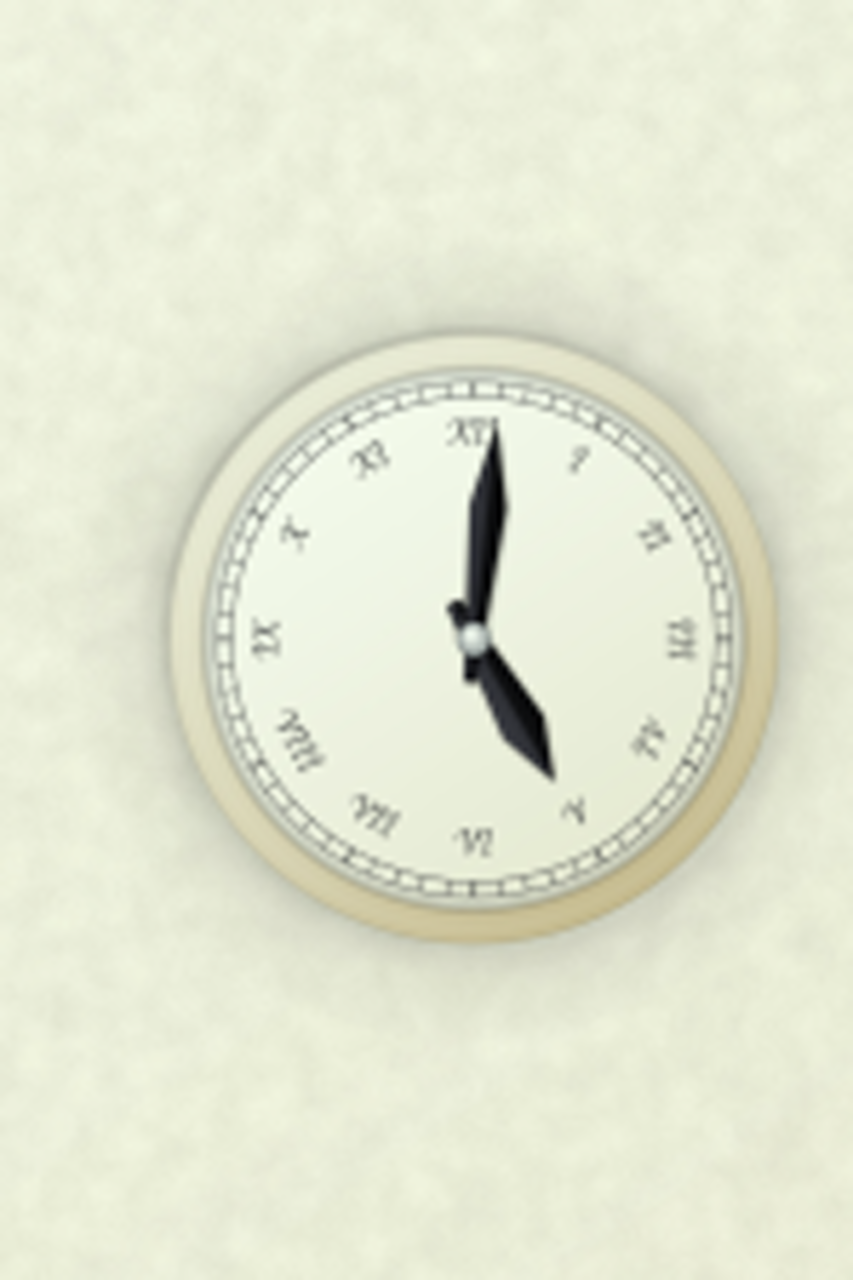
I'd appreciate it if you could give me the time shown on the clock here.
5:01
